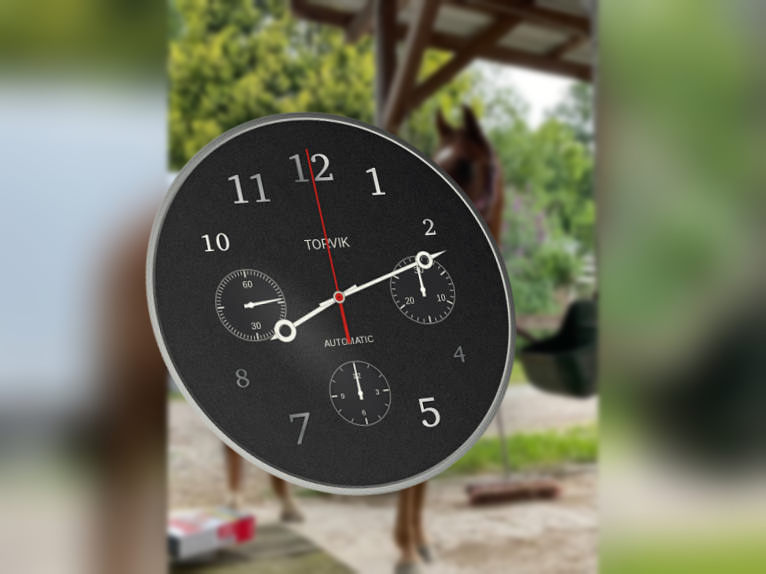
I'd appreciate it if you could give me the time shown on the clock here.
8:12:14
